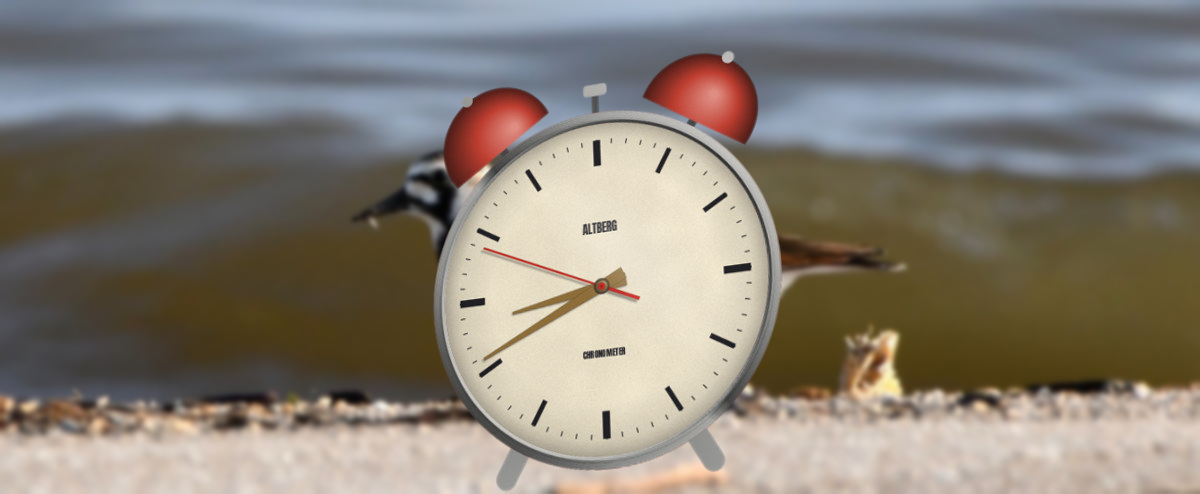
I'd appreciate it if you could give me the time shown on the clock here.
8:40:49
